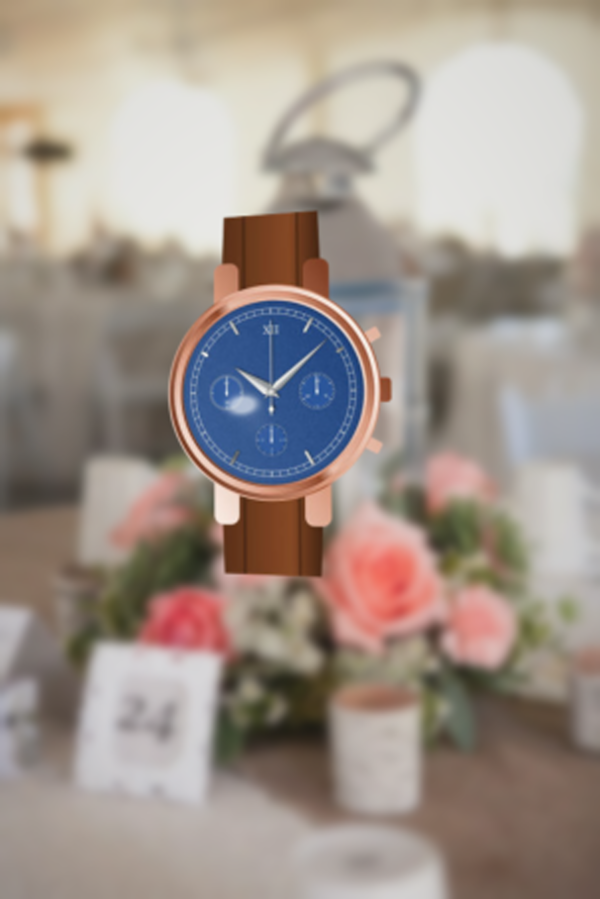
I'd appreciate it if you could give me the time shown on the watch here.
10:08
